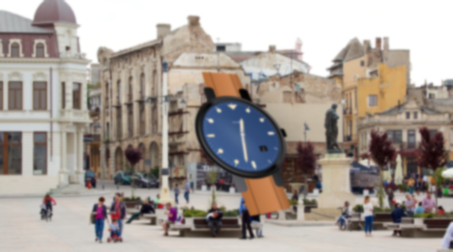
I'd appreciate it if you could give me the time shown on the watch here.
12:32
